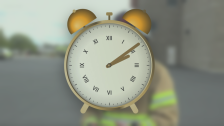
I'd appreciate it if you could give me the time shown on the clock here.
2:09
